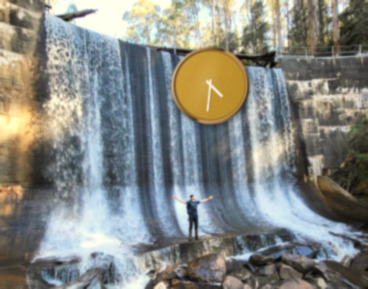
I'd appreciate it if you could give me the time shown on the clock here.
4:31
